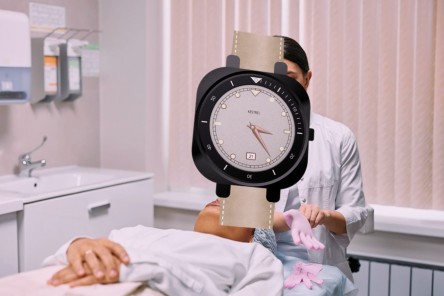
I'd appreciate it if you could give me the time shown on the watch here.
3:24
